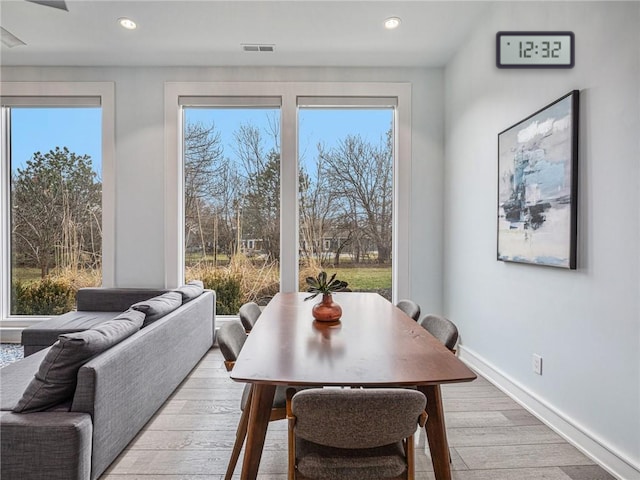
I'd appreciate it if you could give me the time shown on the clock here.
12:32
